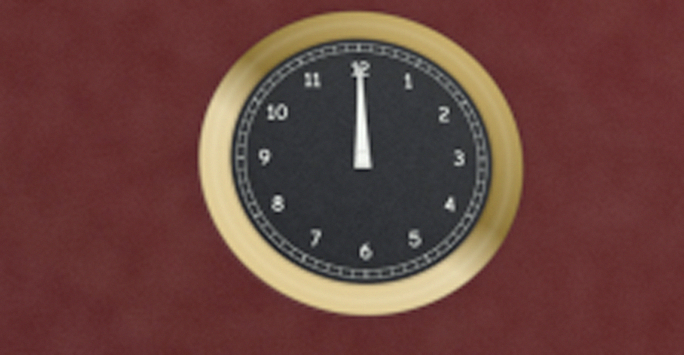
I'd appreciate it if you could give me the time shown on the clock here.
12:00
